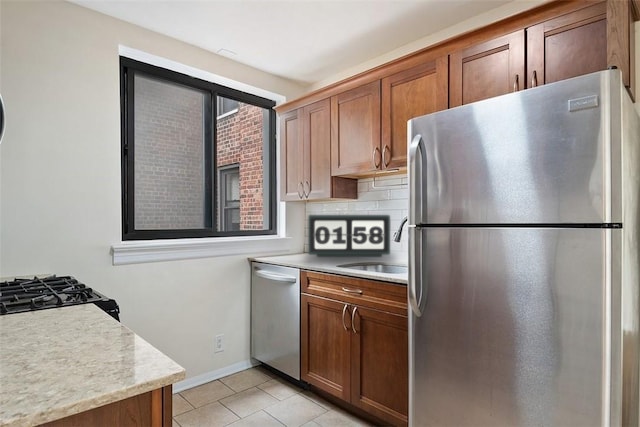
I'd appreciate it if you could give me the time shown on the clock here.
1:58
